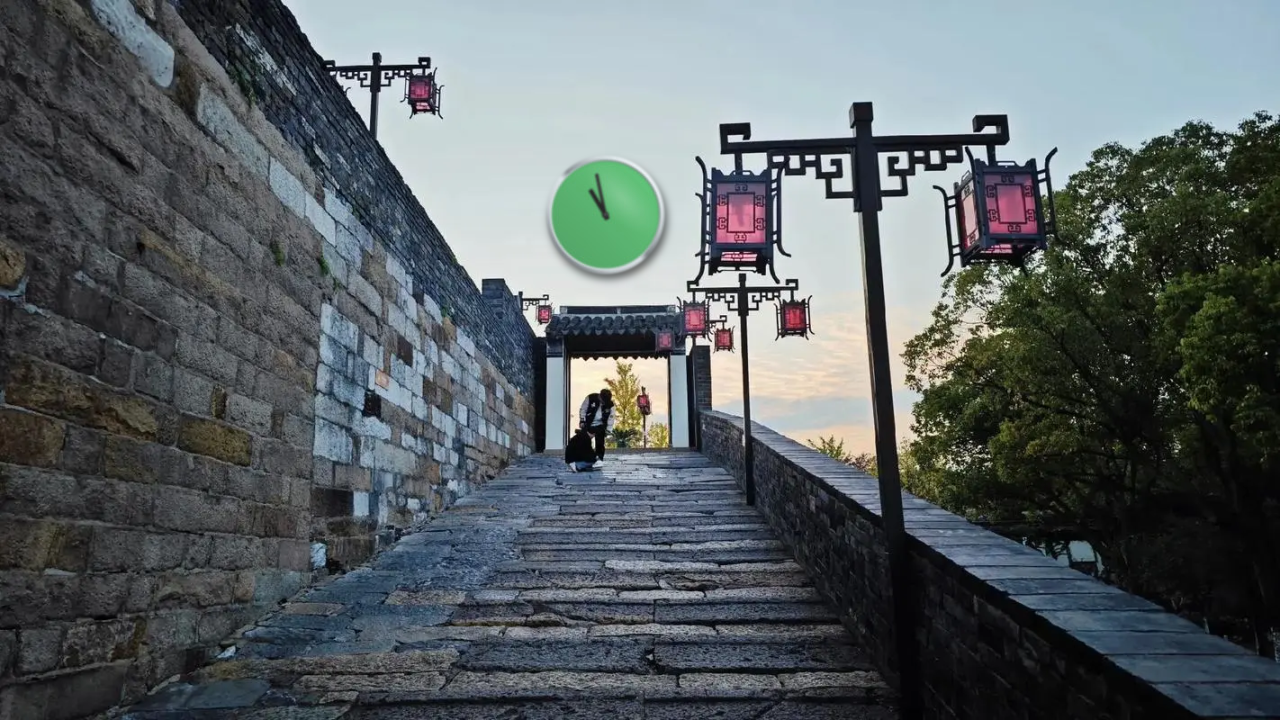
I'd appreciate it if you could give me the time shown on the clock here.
10:58
